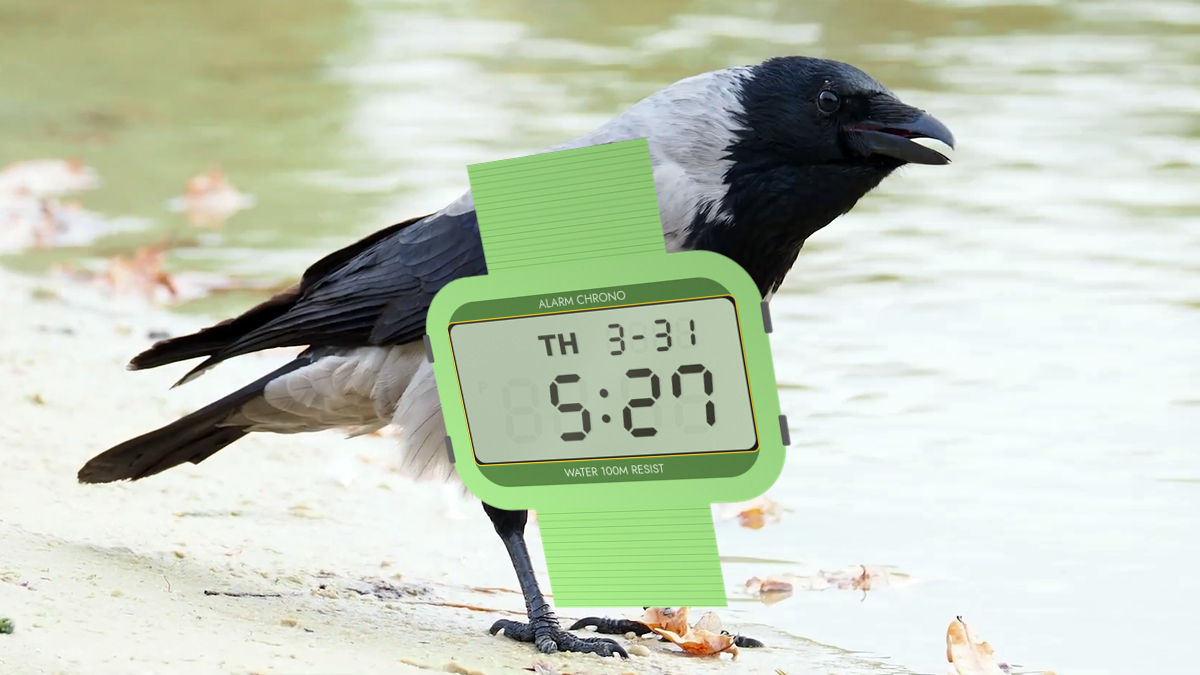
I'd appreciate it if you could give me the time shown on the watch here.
5:27
